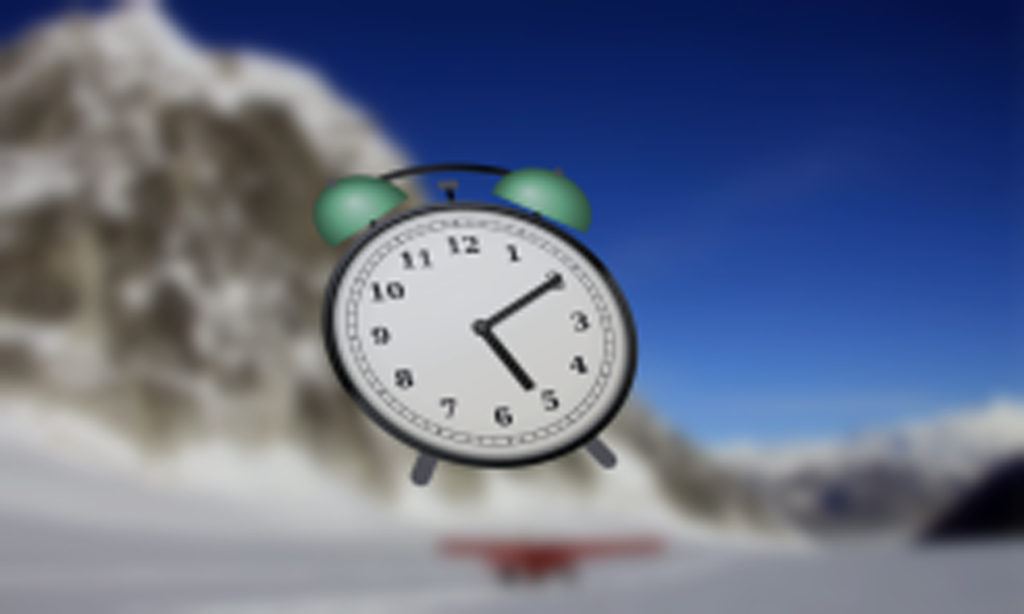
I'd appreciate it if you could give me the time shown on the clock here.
5:10
